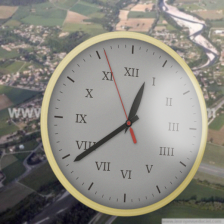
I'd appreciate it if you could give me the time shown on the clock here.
12:38:56
